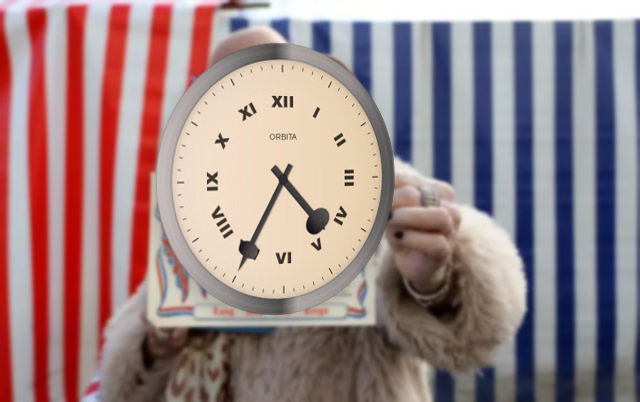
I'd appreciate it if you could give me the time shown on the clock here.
4:35
